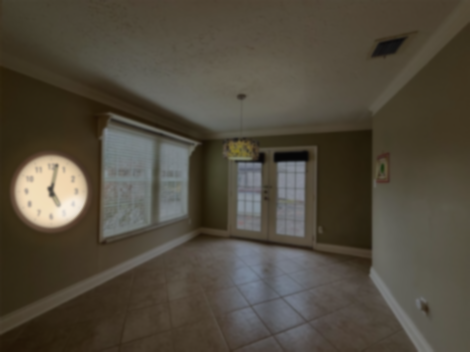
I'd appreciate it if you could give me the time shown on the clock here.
5:02
